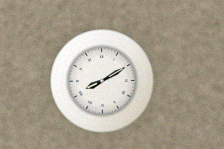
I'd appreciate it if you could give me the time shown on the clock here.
8:10
